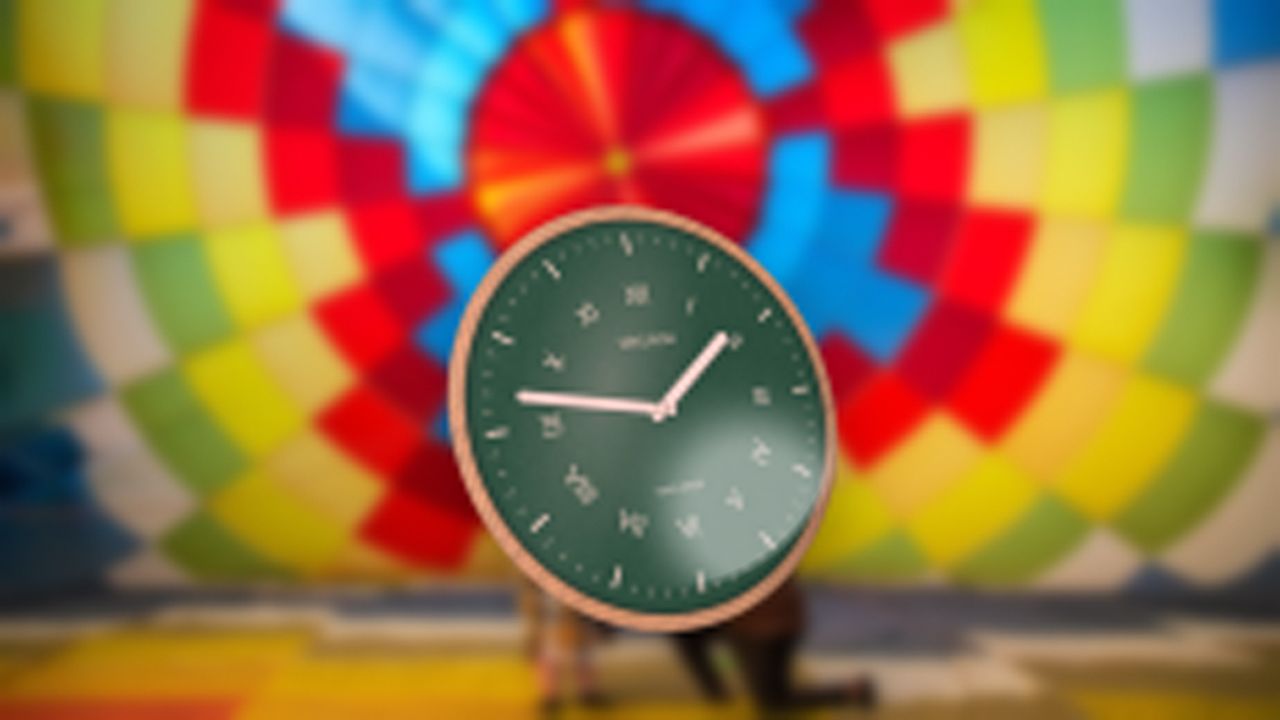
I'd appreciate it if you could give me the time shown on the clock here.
1:47
